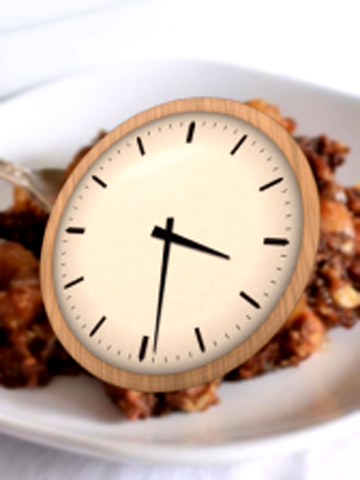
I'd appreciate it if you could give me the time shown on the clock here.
3:29
